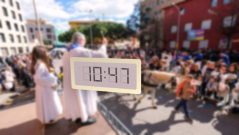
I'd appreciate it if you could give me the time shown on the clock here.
10:47
